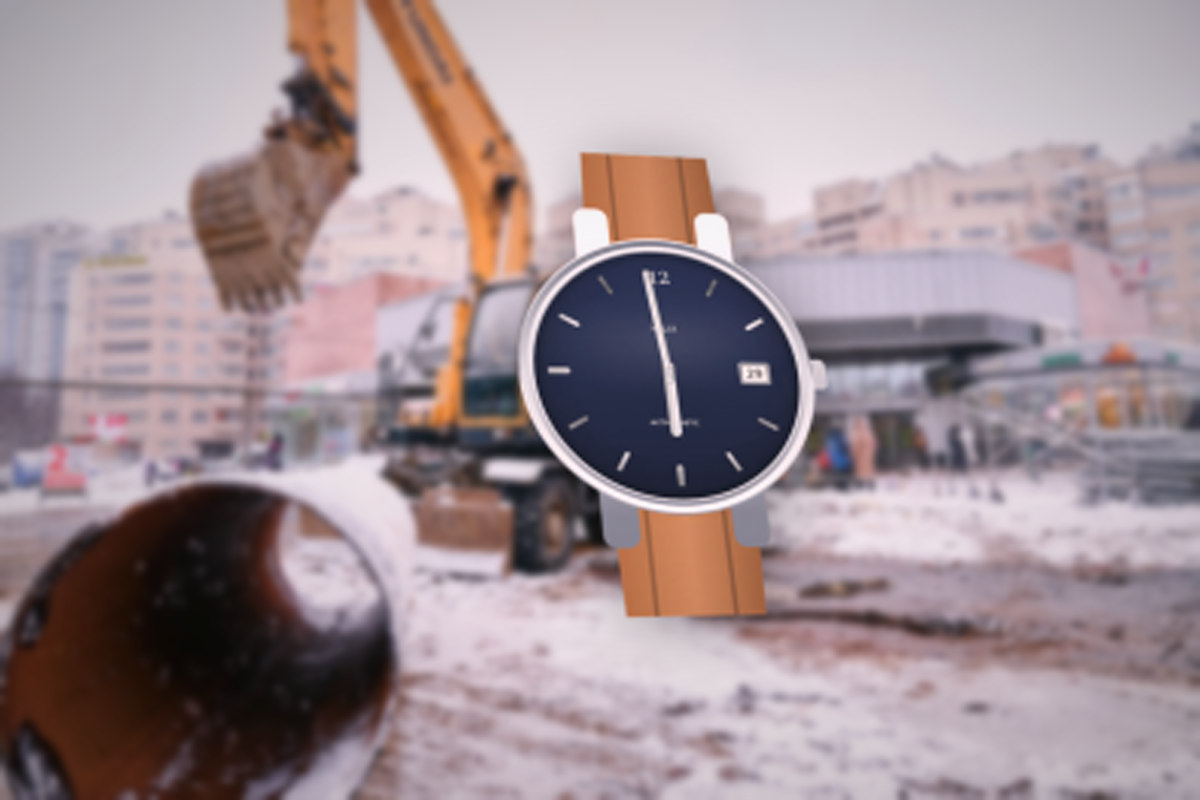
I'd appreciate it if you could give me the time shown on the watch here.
5:59
